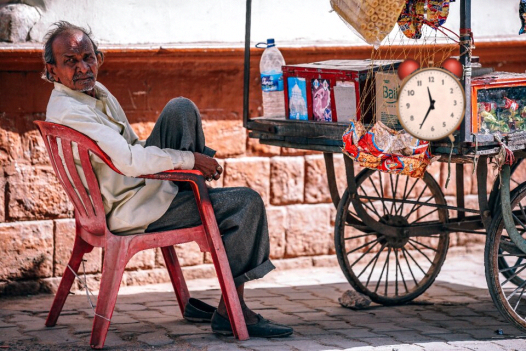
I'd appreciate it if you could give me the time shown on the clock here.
11:35
